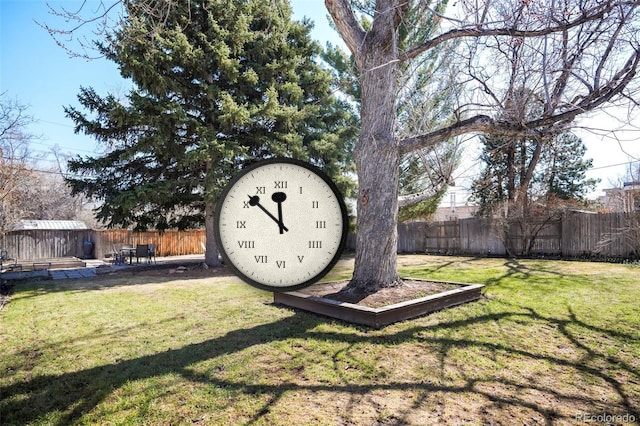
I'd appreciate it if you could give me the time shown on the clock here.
11:52
